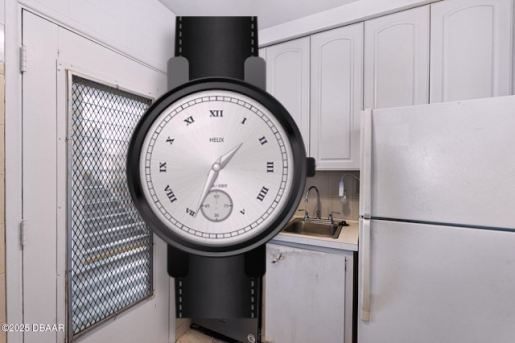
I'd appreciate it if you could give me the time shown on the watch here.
1:34
